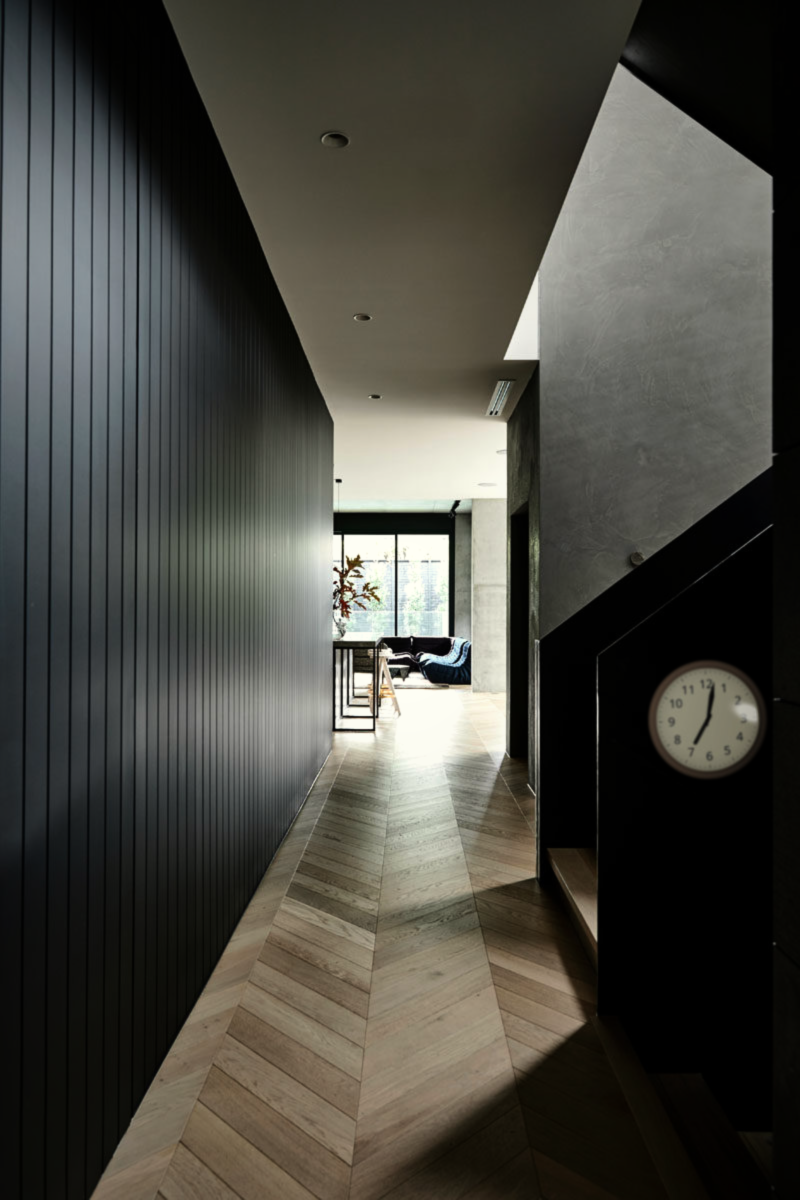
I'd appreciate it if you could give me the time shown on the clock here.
7:02
